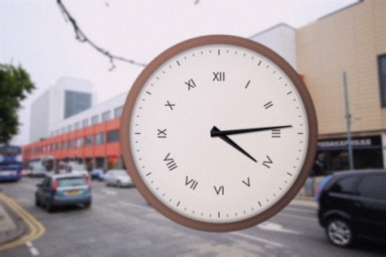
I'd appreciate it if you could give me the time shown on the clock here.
4:14
